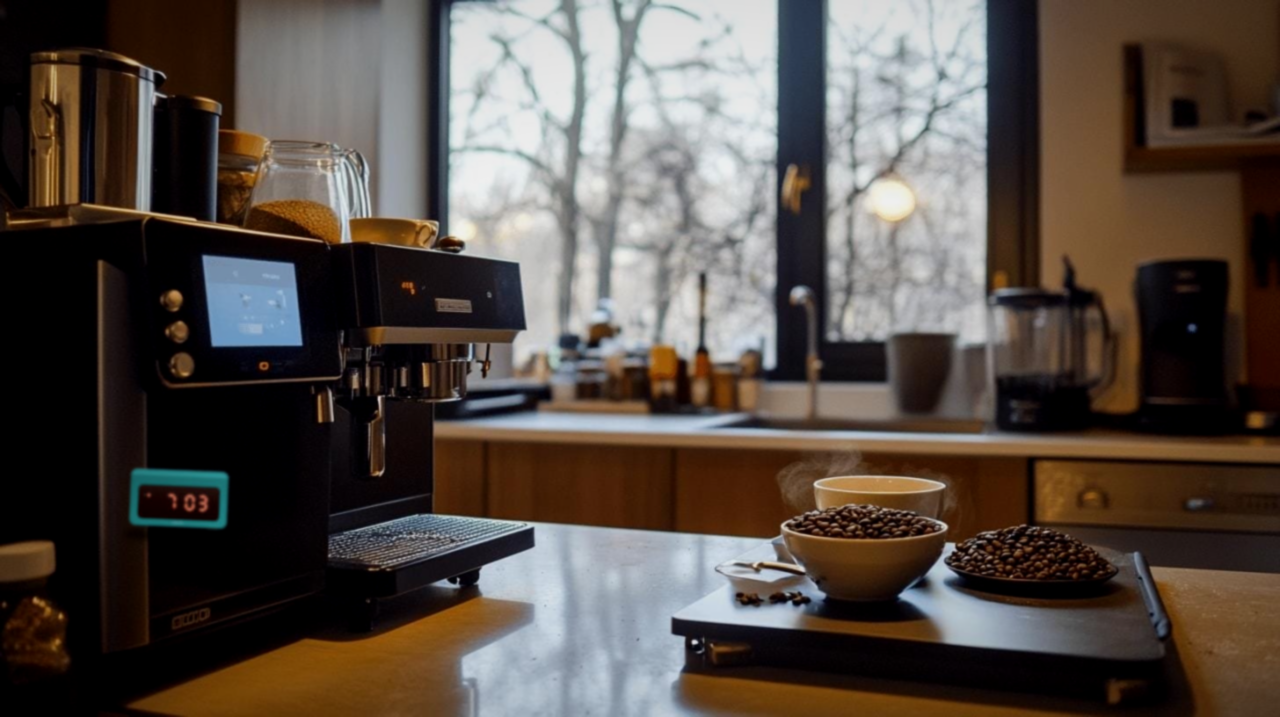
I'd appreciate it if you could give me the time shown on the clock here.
7:03
